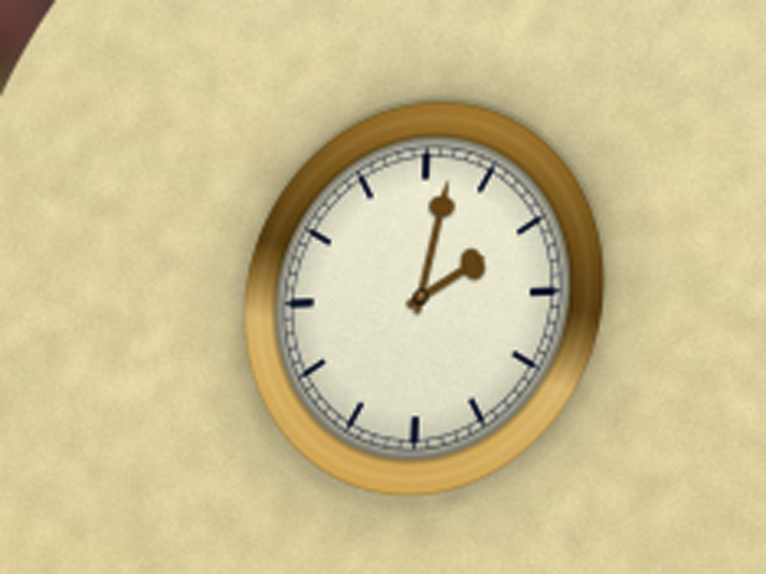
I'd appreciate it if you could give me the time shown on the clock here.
2:02
